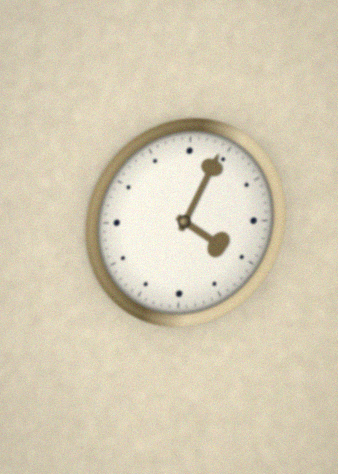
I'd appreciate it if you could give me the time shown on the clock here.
4:04
